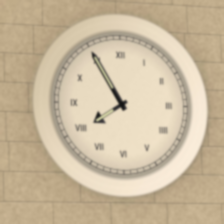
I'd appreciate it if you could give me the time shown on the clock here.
7:55
